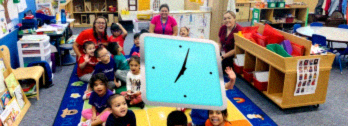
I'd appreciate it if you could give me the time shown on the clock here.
7:03
